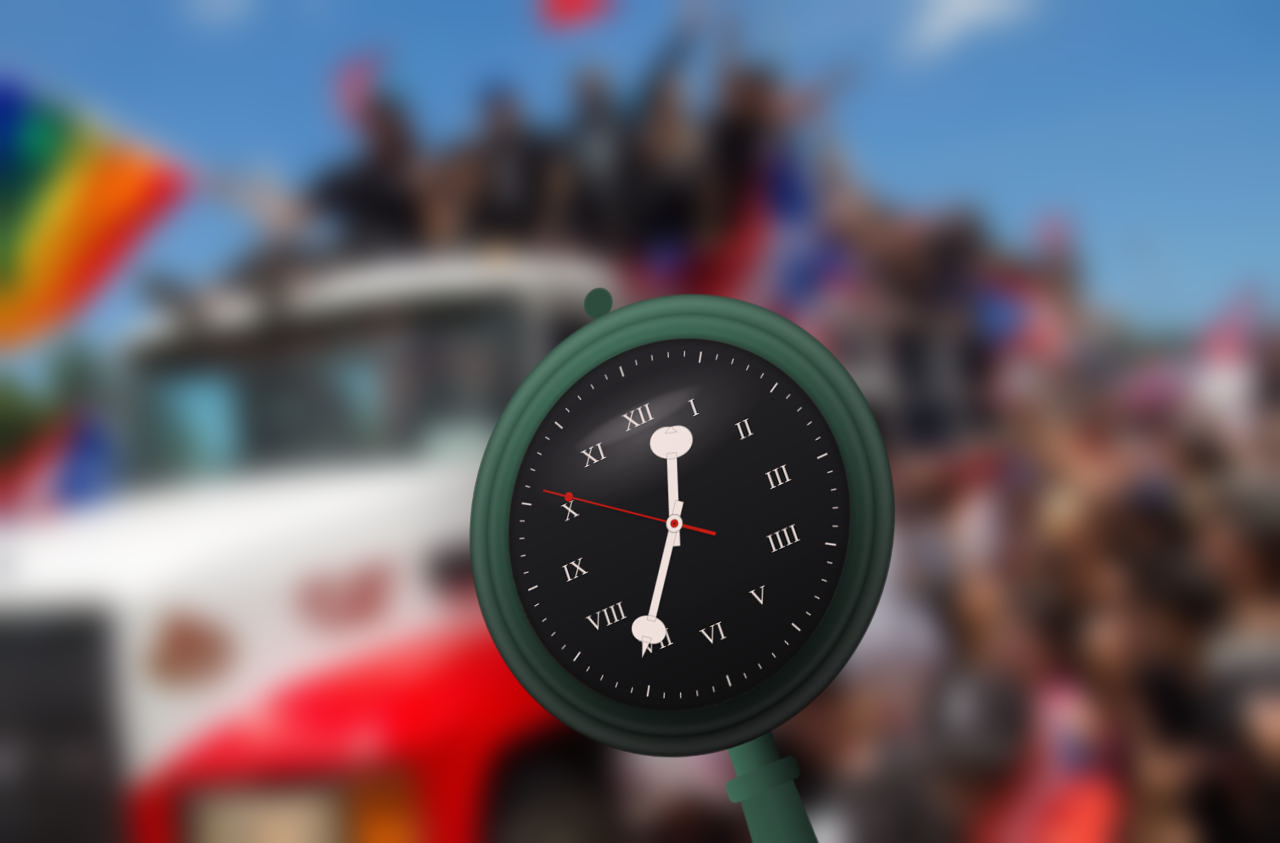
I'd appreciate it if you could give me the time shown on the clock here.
12:35:51
